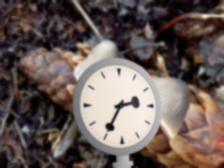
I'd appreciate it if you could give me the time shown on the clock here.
2:35
